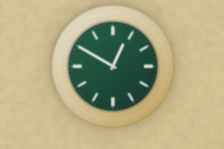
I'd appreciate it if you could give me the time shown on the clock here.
12:50
